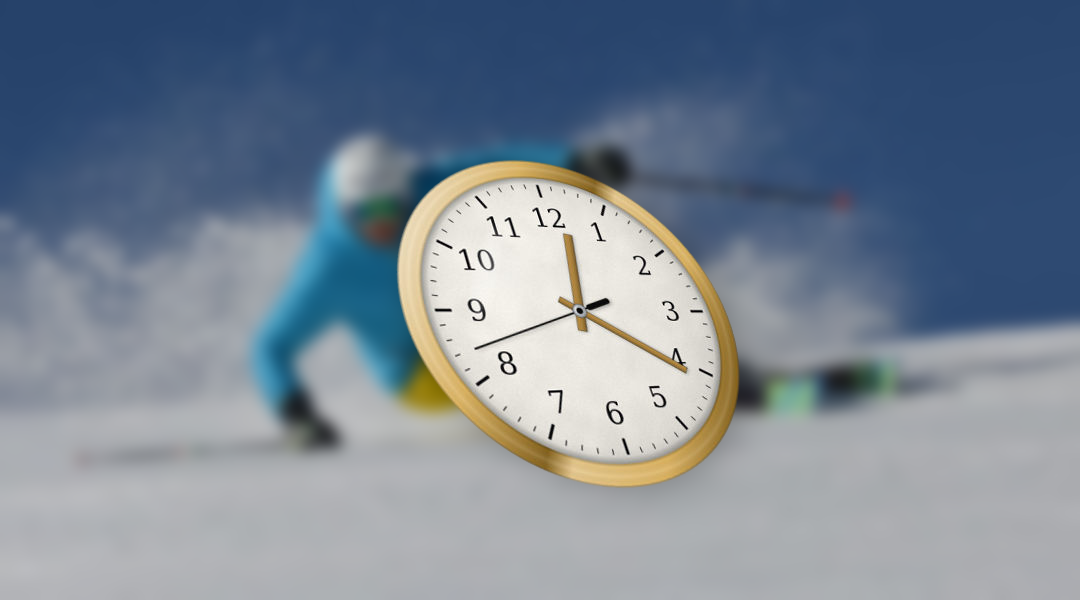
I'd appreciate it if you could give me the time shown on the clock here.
12:20:42
